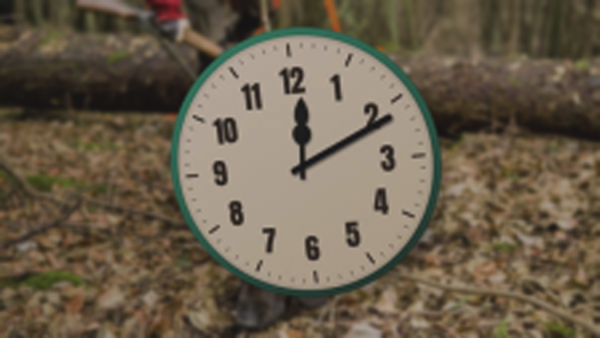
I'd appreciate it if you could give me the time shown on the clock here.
12:11
